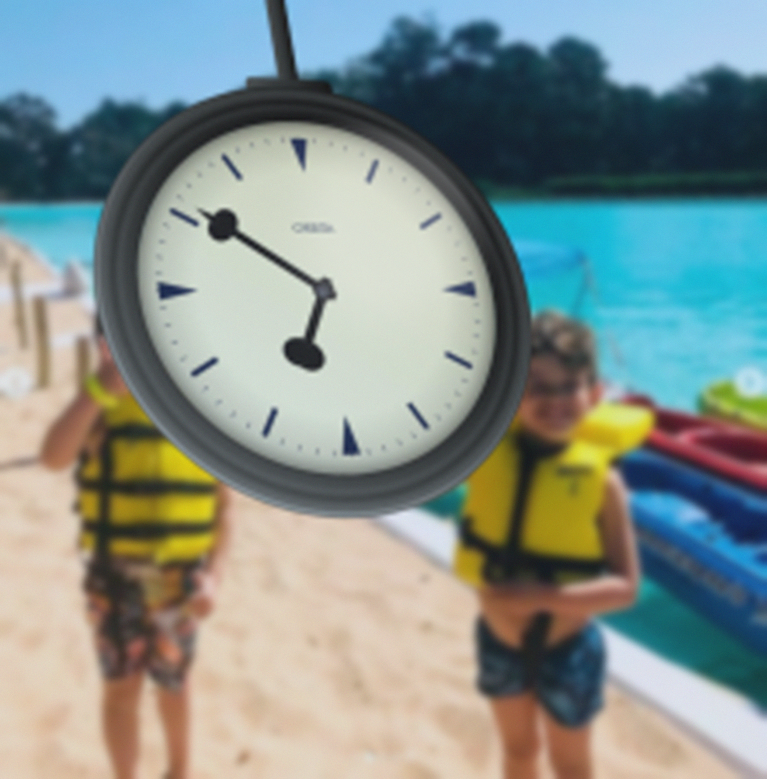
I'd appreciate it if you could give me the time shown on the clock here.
6:51
